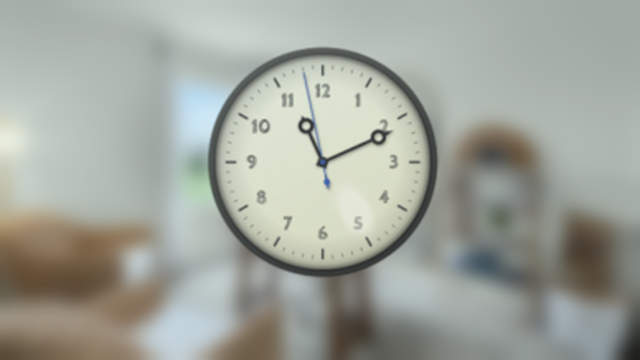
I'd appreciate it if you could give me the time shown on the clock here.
11:10:58
